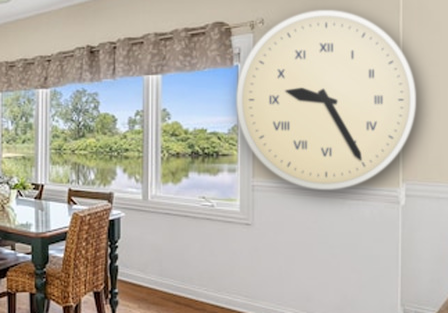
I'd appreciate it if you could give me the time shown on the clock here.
9:25
